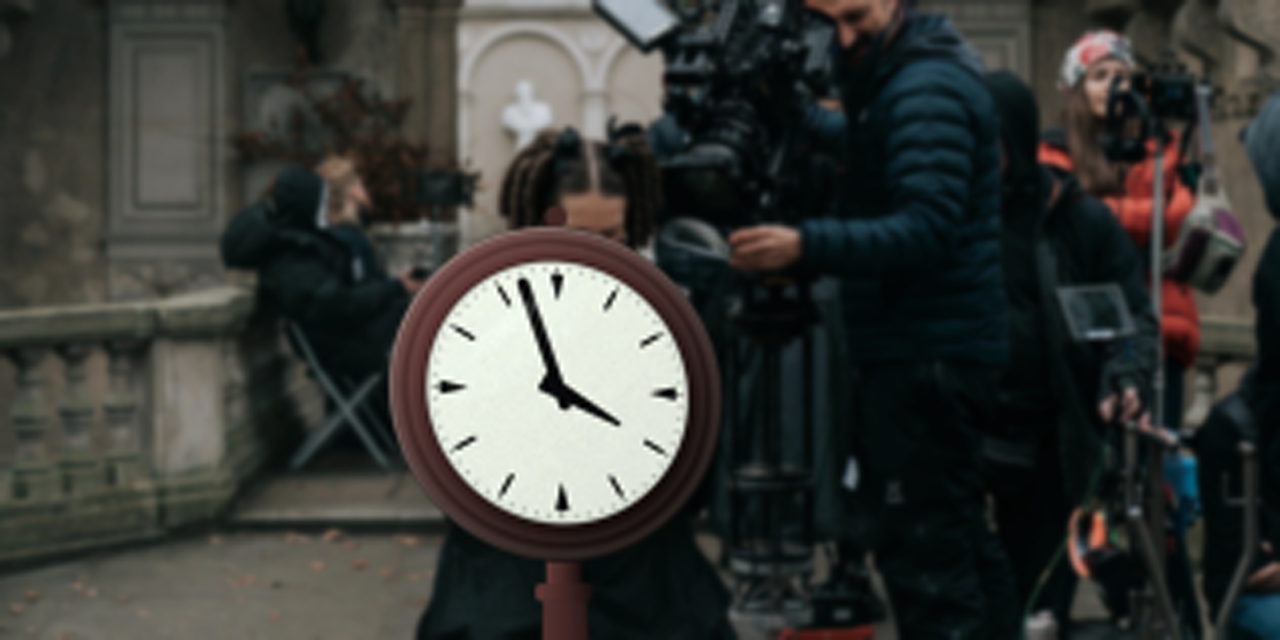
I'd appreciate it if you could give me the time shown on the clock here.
3:57
